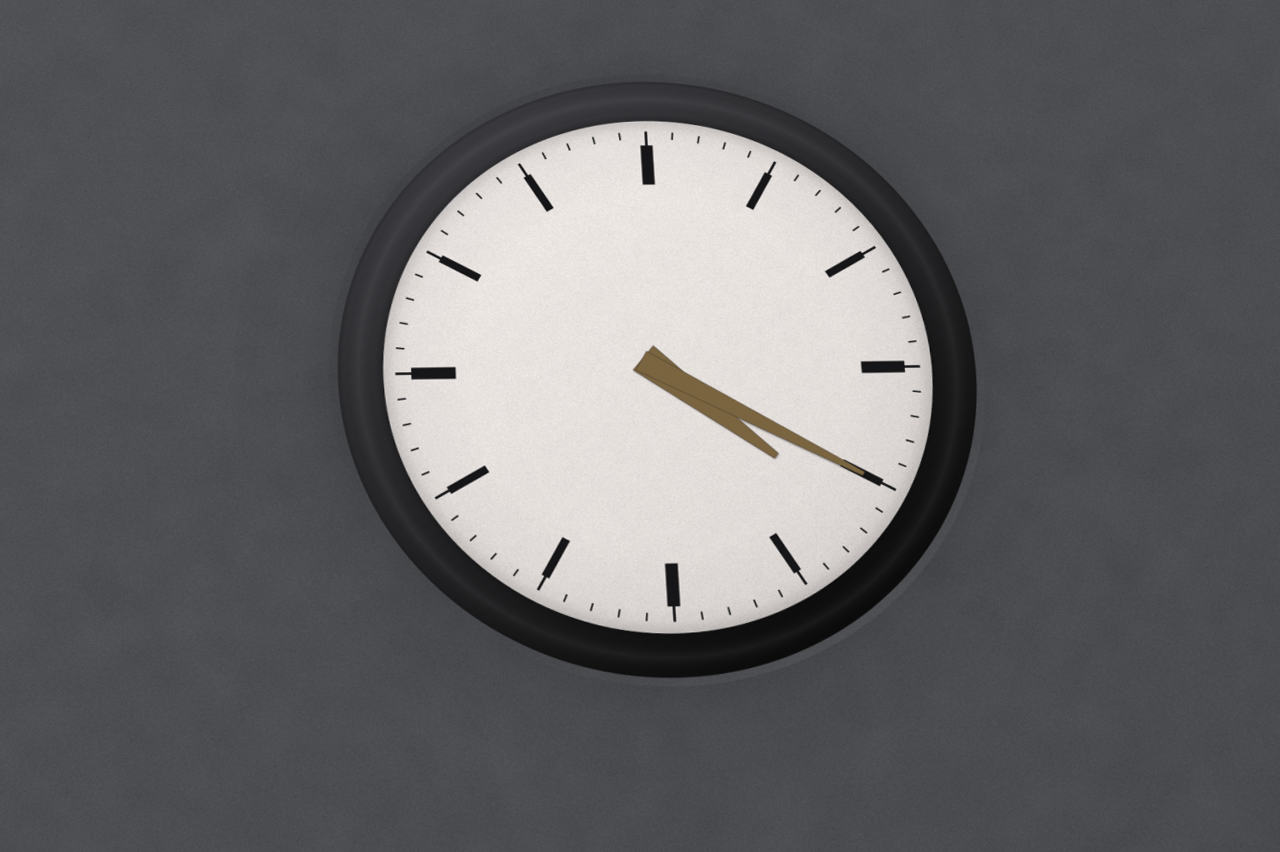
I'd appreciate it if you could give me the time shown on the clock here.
4:20
